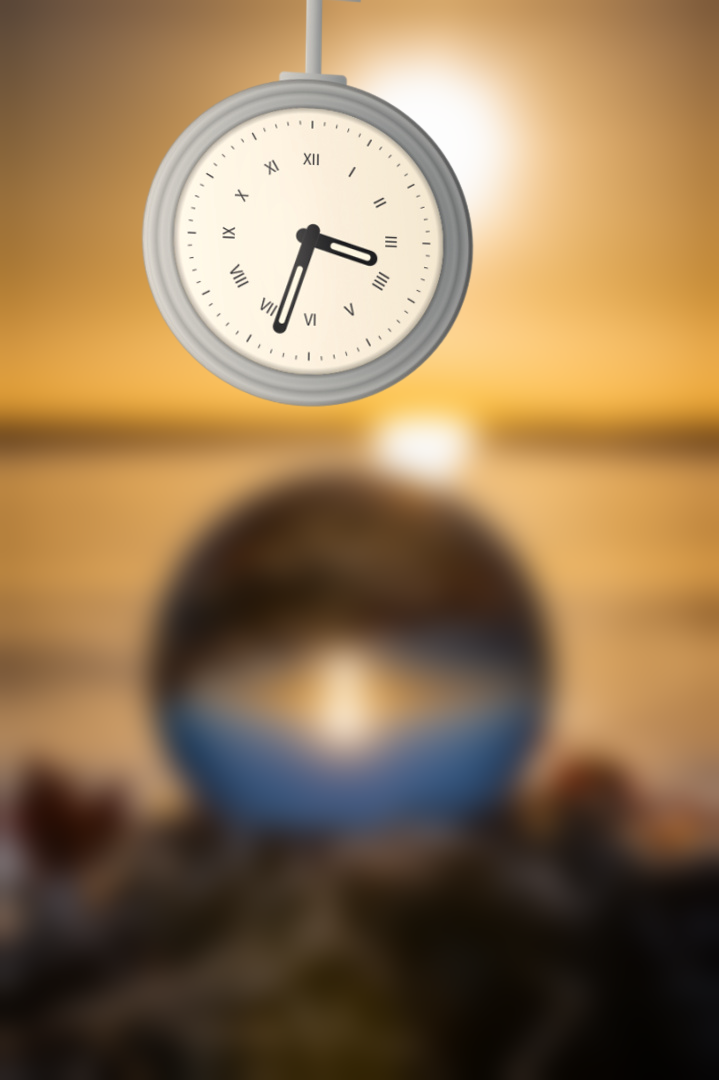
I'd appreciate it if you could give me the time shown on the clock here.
3:33
